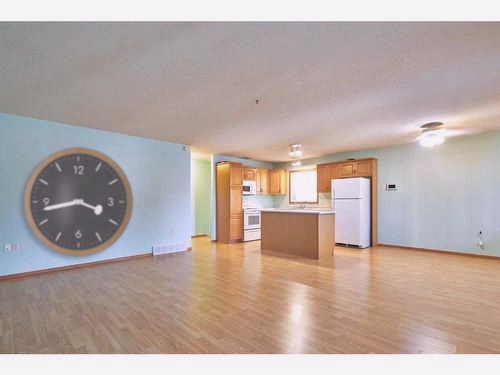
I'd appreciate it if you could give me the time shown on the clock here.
3:43
